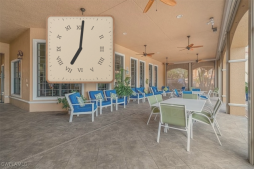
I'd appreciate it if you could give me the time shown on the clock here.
7:01
